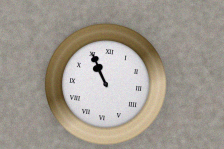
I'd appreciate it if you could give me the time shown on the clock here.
10:55
